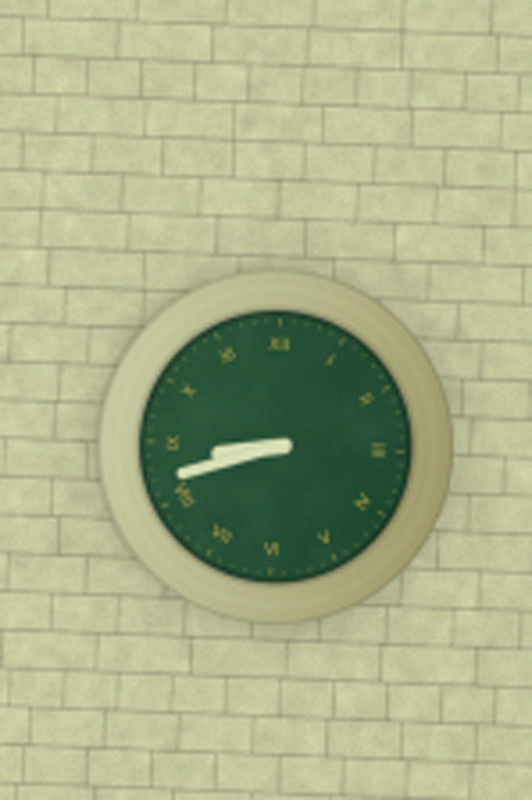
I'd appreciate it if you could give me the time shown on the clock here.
8:42
